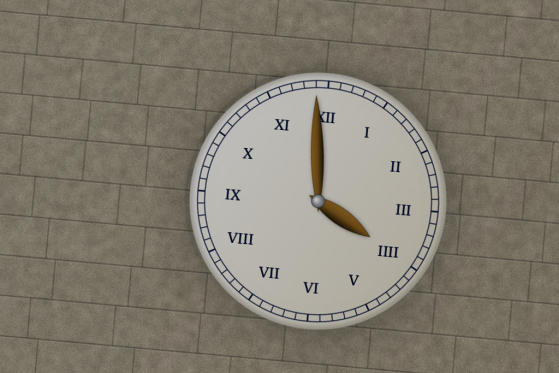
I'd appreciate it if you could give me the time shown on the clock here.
3:59
